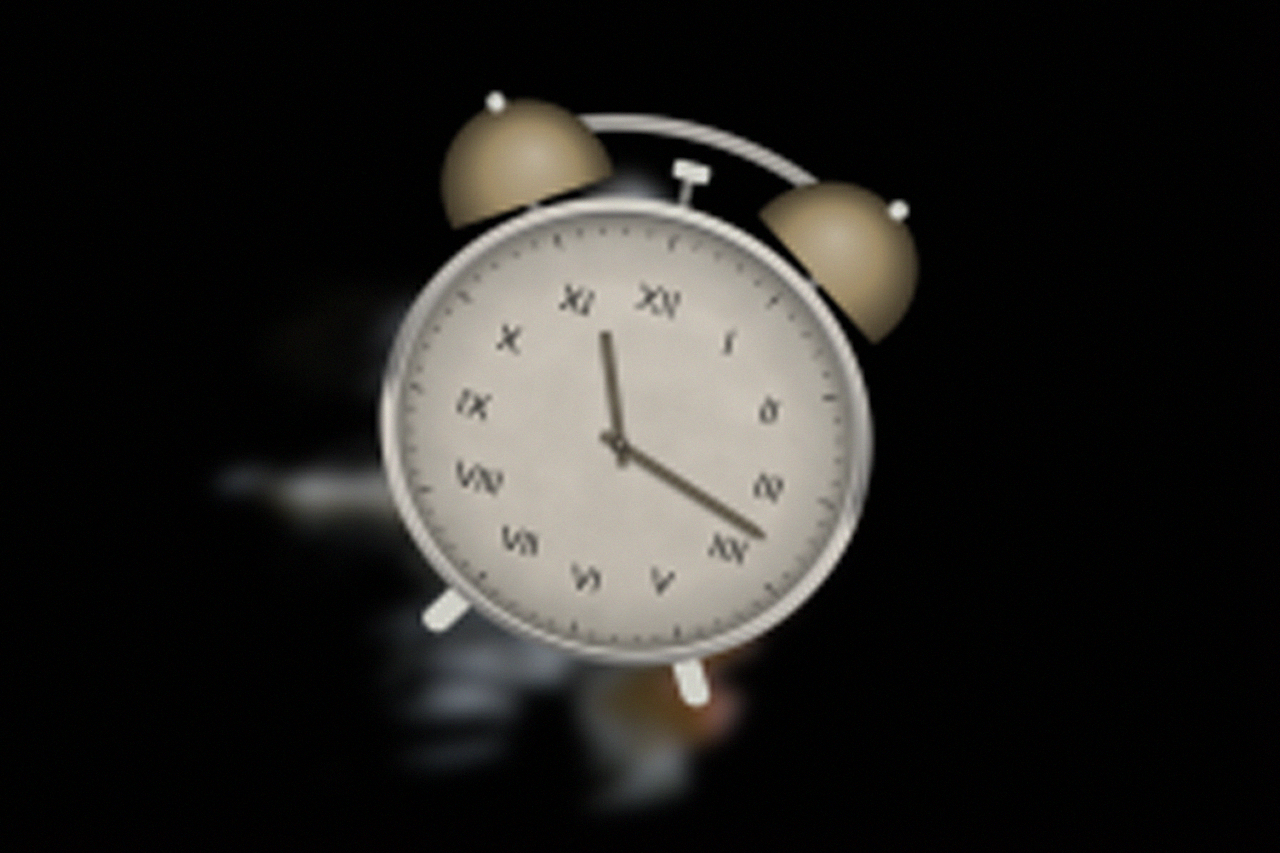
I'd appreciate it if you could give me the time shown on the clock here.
11:18
